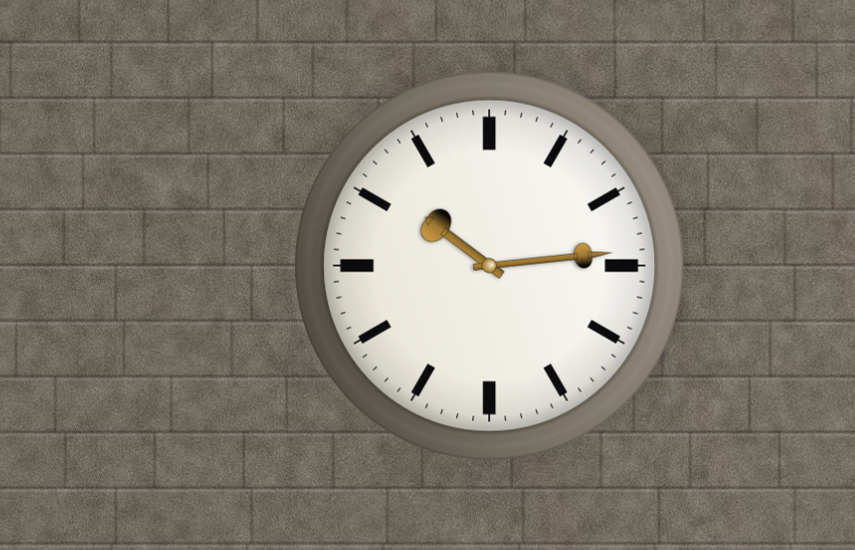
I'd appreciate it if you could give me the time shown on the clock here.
10:14
